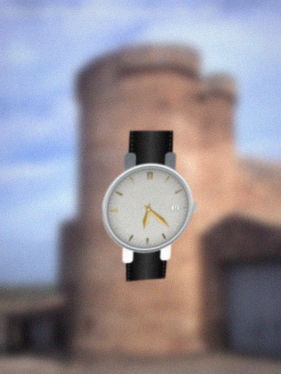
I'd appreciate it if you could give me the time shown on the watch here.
6:22
